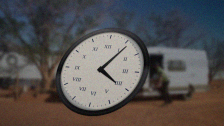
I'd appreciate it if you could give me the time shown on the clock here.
4:06
